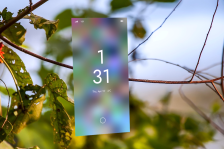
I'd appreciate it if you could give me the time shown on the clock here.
1:31
